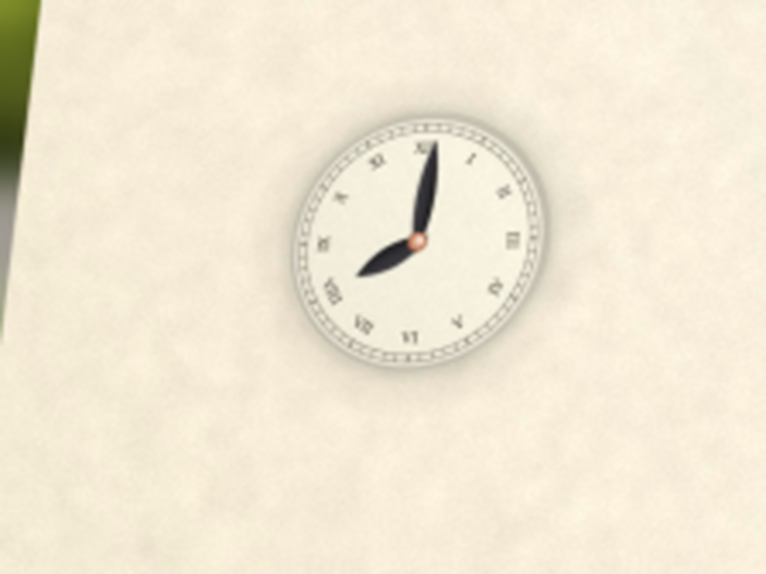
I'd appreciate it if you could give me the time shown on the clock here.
8:01
